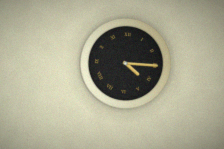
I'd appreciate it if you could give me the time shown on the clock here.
4:15
